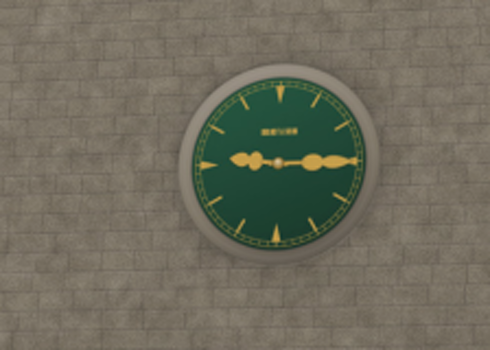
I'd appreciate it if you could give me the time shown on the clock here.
9:15
